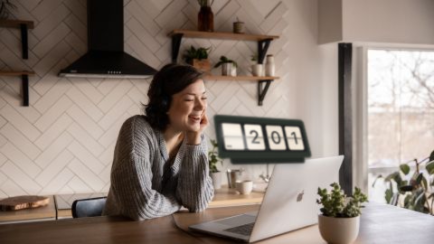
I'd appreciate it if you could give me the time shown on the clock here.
2:01
